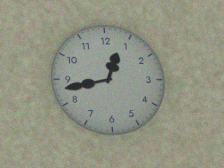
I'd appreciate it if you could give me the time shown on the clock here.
12:43
